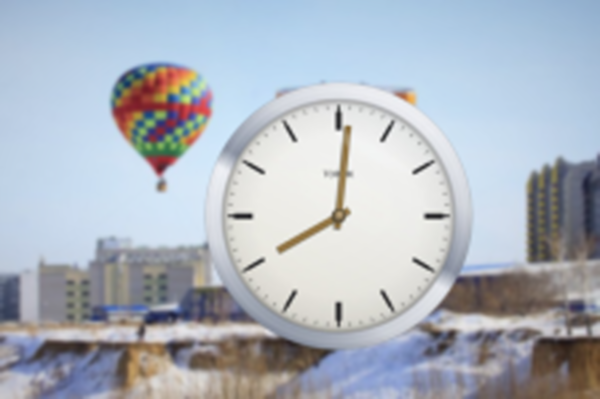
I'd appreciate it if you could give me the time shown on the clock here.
8:01
